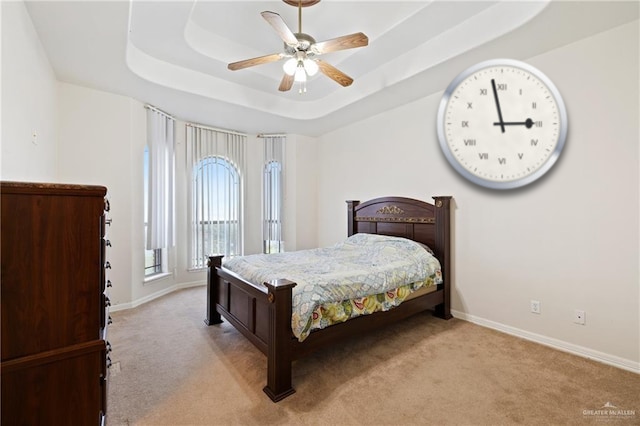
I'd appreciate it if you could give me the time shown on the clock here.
2:58
